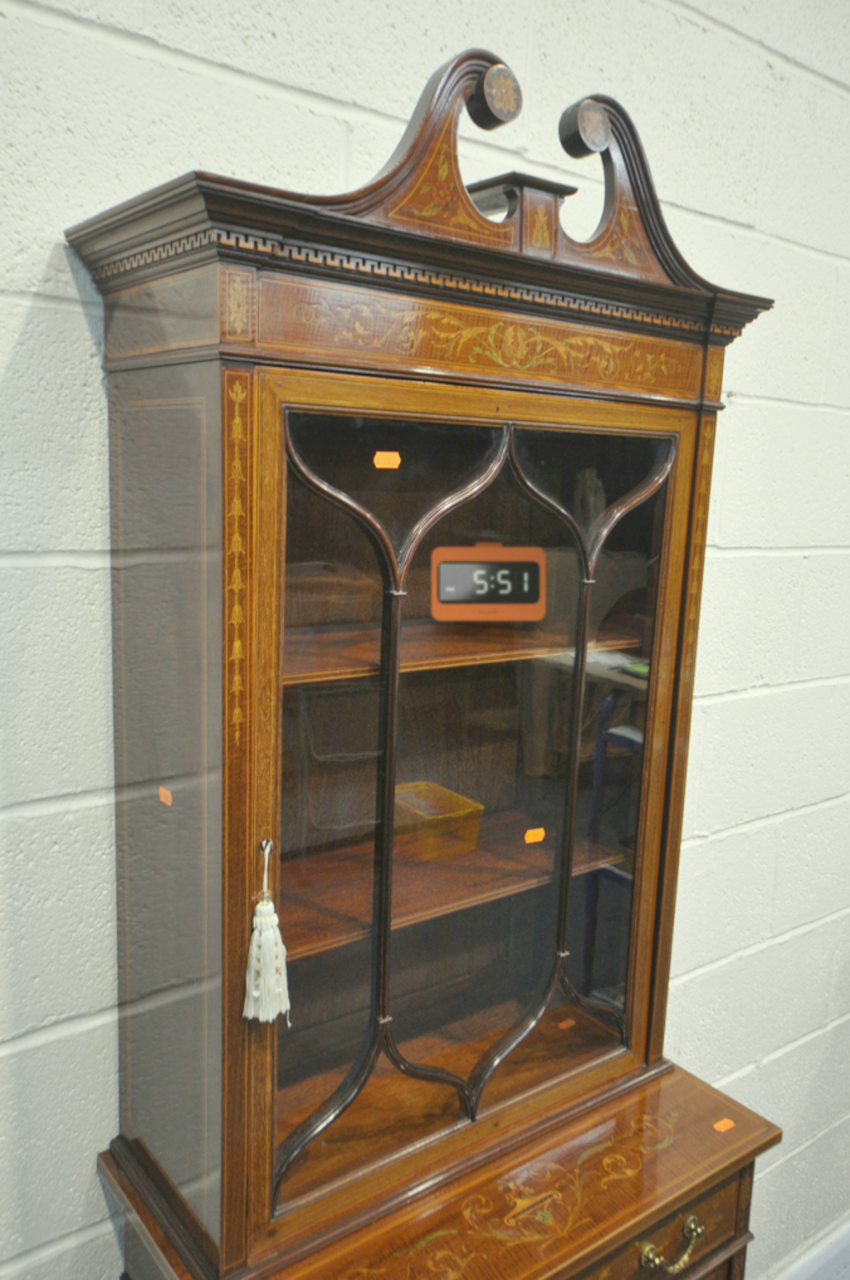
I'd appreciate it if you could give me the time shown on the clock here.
5:51
